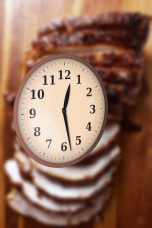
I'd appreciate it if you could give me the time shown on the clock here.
12:28
